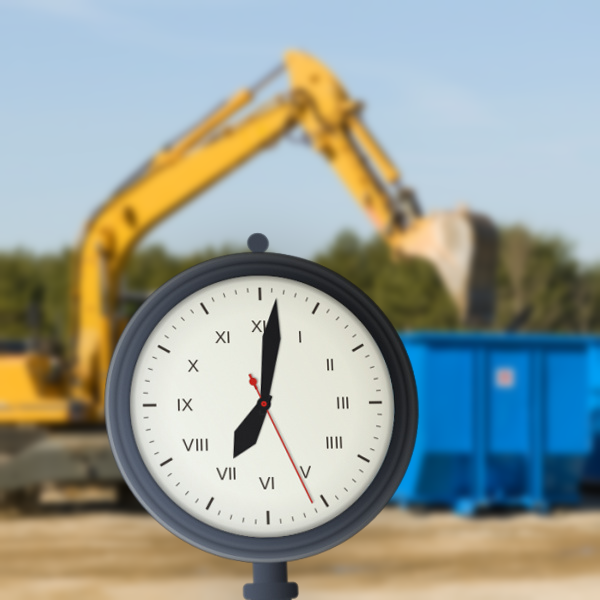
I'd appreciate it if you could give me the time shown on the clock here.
7:01:26
